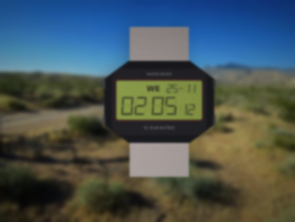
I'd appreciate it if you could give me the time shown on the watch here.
2:05:12
